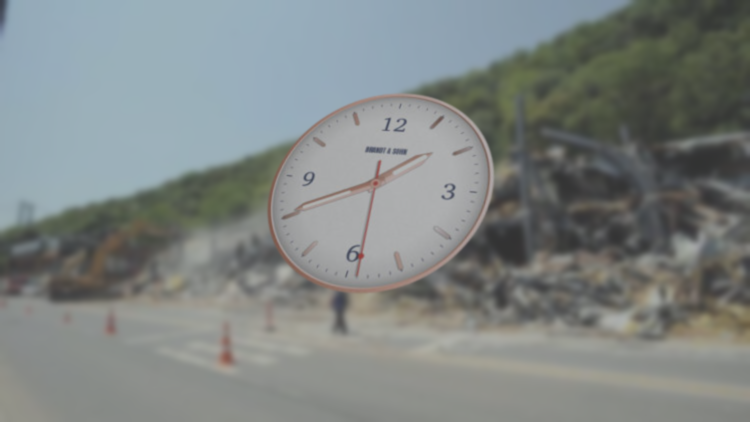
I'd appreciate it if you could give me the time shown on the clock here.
1:40:29
